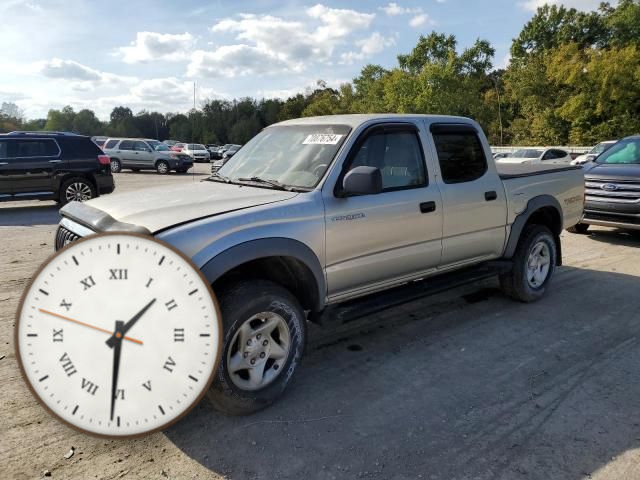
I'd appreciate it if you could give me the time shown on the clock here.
1:30:48
